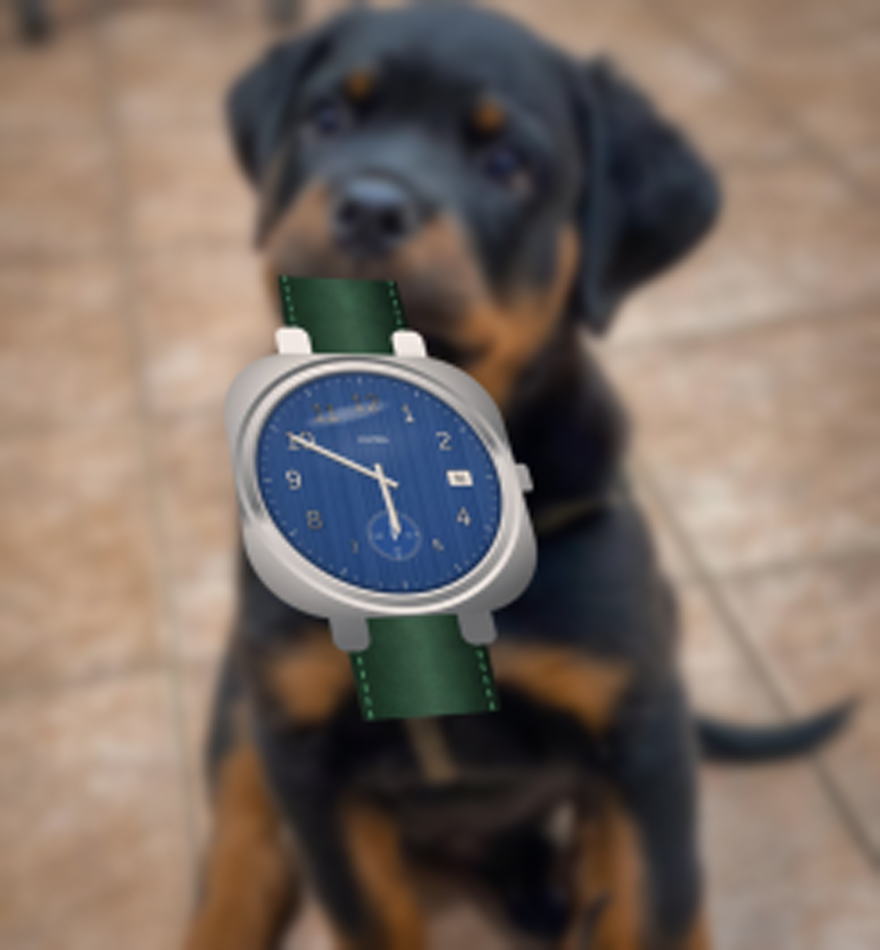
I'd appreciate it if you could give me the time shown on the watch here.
5:50
